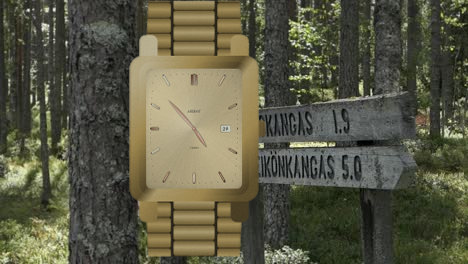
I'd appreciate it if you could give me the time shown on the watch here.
4:53
